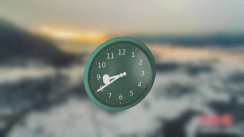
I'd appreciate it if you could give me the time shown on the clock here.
8:40
